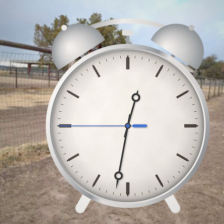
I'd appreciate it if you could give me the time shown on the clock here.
12:31:45
